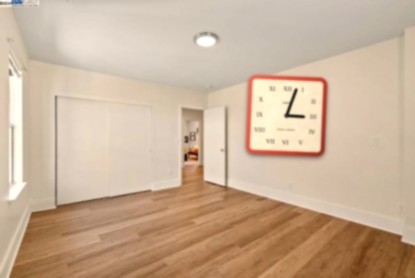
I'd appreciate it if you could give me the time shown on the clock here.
3:03
